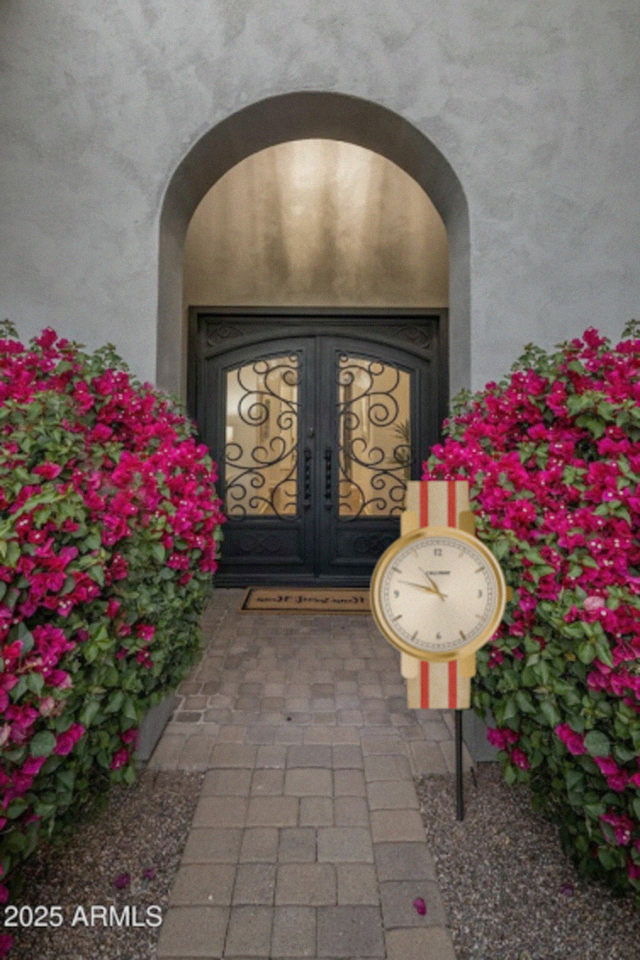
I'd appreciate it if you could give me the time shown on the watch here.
10:48
